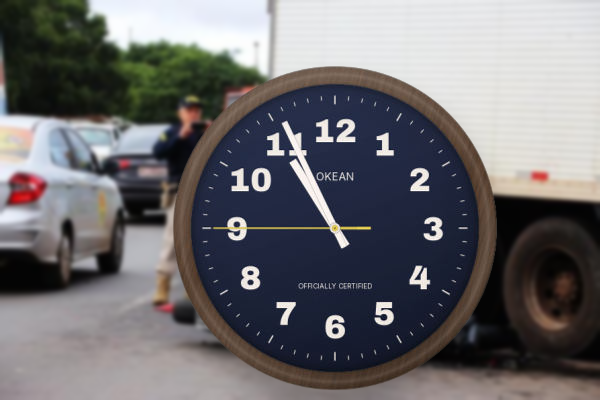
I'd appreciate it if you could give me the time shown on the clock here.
10:55:45
